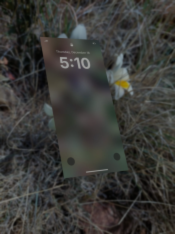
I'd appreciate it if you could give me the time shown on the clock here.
5:10
